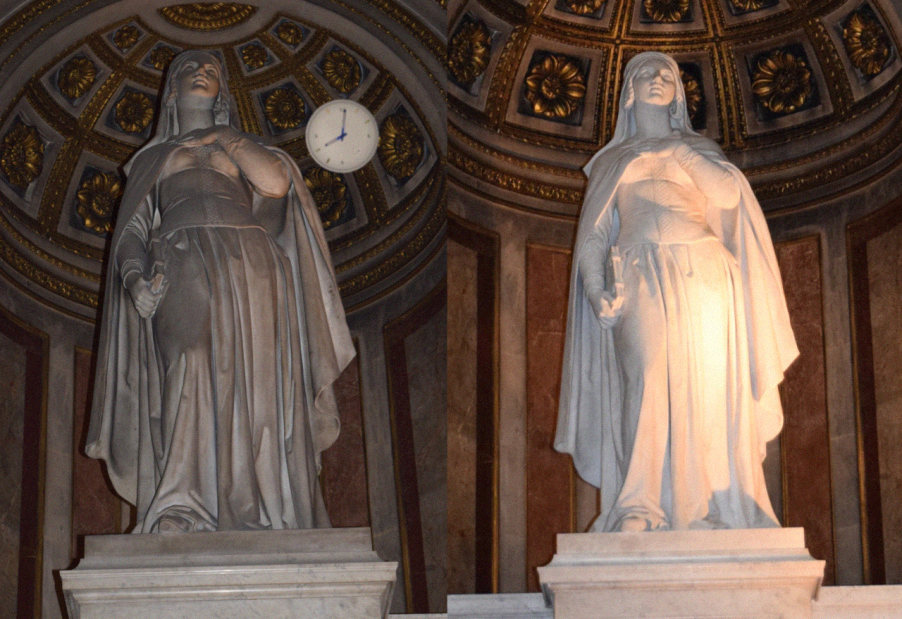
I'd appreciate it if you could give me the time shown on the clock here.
8:01
